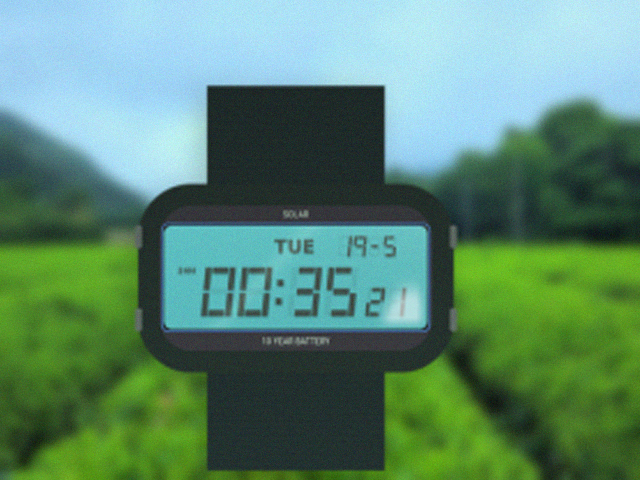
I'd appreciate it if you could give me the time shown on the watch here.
0:35:21
